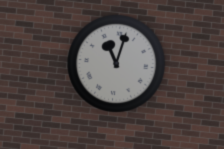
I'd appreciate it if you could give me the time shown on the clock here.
11:02
